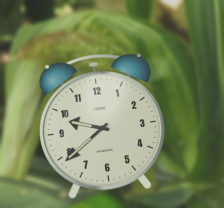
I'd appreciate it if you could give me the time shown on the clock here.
9:39
